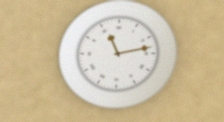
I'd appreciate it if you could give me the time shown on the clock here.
11:13
